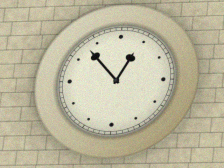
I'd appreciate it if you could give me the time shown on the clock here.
12:53
